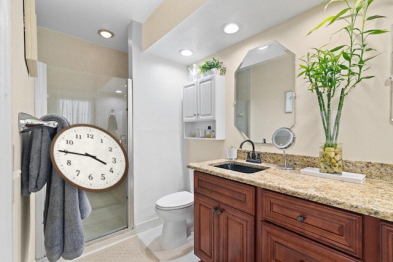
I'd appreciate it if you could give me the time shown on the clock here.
3:45
